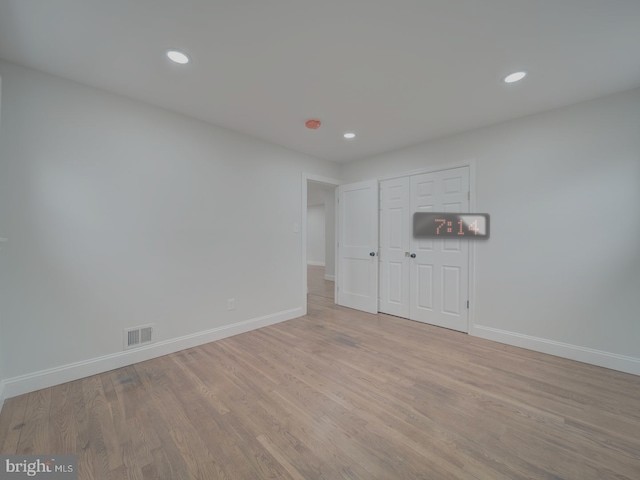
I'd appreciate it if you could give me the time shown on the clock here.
7:14
